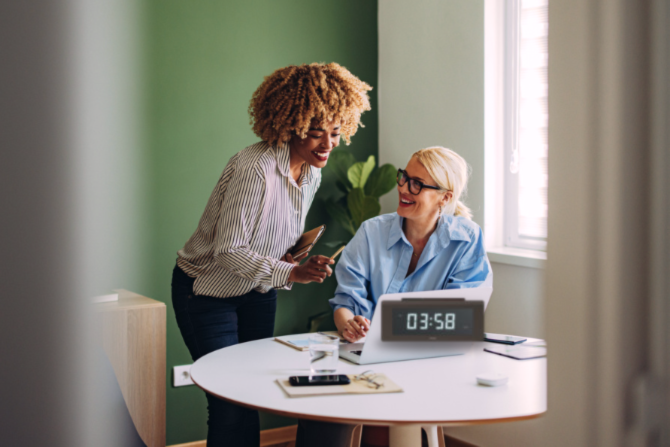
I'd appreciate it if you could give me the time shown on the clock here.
3:58
